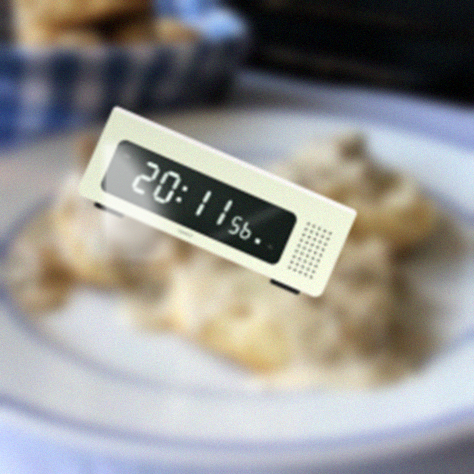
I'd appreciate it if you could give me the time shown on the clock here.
20:11:56
